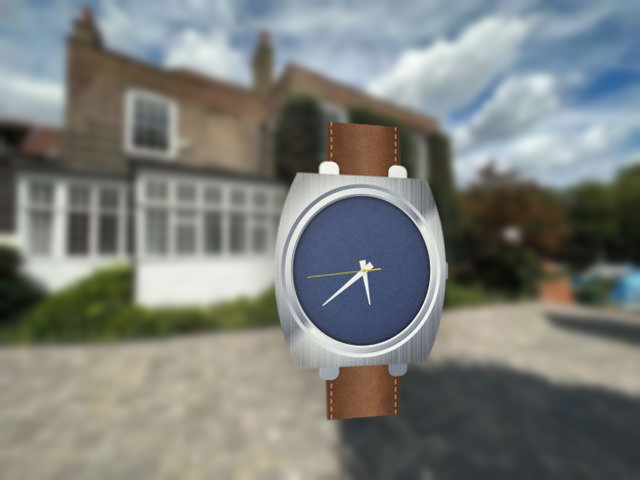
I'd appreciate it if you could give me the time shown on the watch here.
5:38:44
